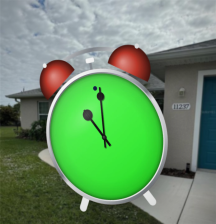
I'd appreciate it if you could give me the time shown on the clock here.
11:01
